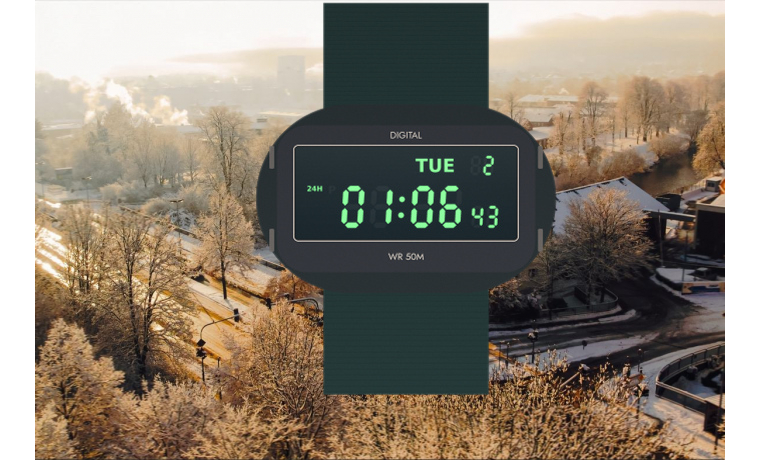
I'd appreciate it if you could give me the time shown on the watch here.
1:06:43
